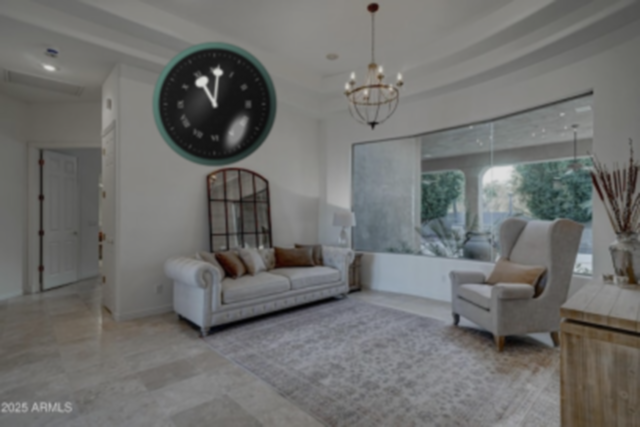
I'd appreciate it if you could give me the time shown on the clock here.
11:01
